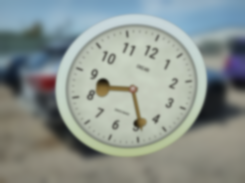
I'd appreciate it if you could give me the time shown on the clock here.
8:24
